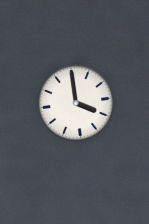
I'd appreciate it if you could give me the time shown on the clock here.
4:00
